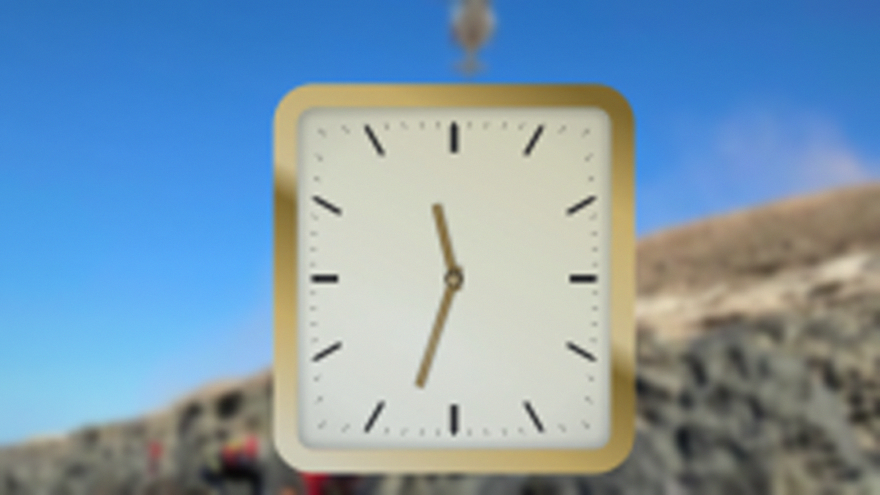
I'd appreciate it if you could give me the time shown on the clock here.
11:33
